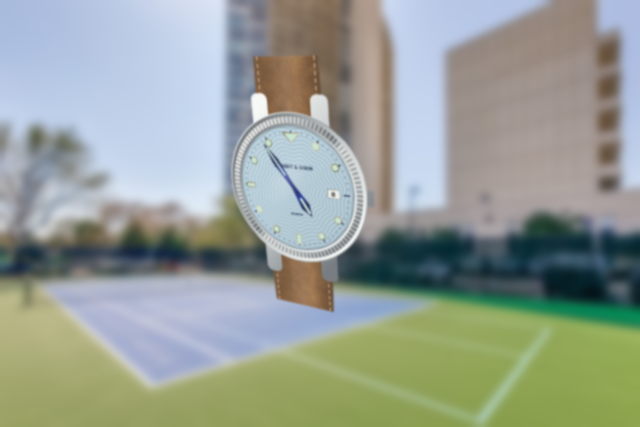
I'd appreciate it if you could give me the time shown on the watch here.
4:54
